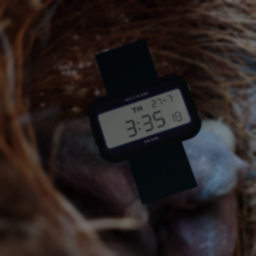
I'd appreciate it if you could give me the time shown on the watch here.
3:35:18
